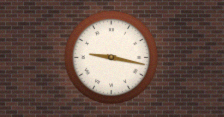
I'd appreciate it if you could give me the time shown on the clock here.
9:17
